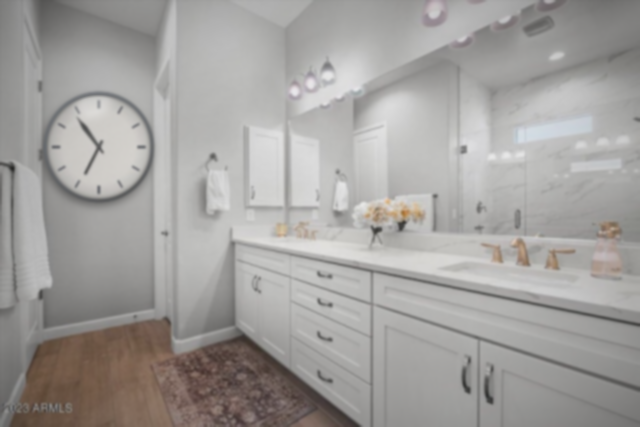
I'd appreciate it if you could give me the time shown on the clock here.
6:54
